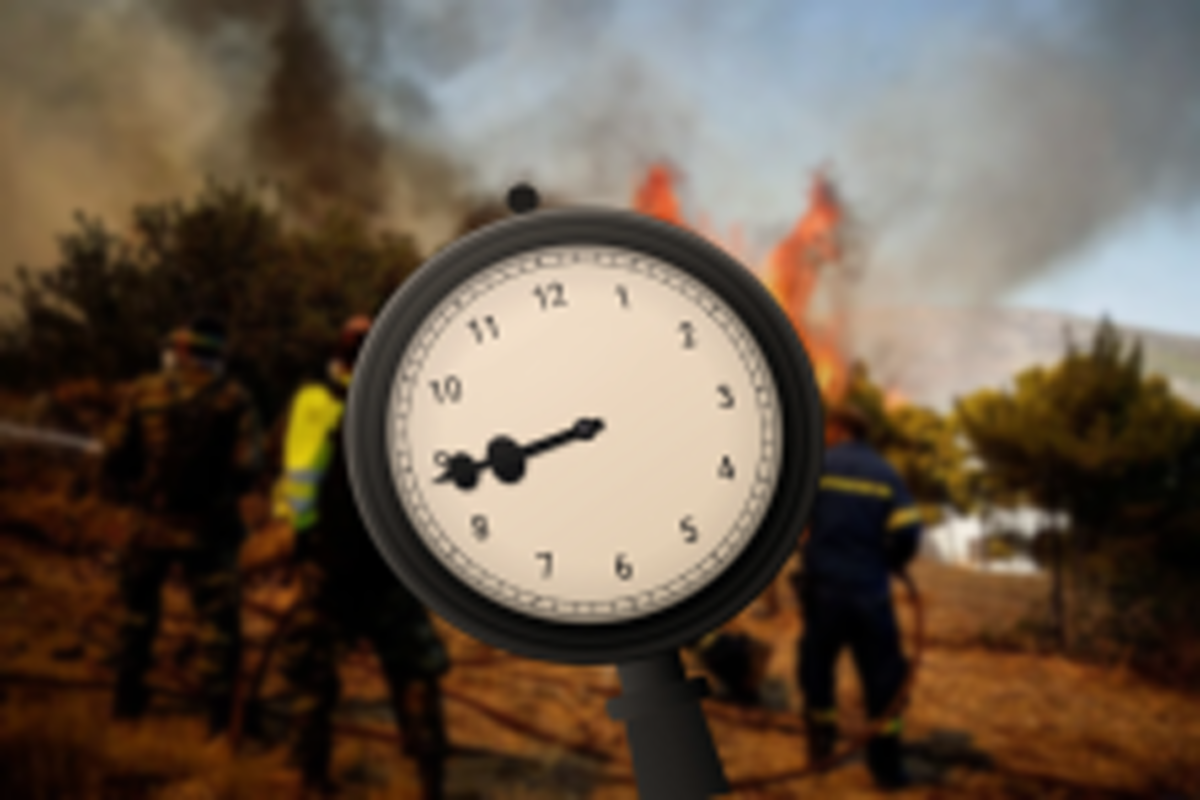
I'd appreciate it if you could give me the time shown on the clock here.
8:44
